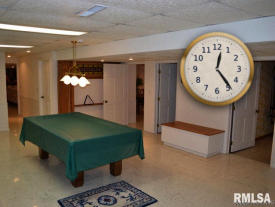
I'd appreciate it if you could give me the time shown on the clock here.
12:24
